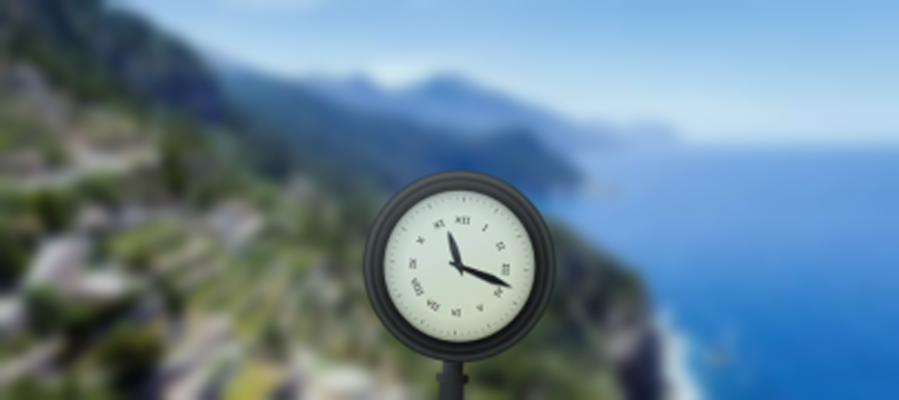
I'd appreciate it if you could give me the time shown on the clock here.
11:18
